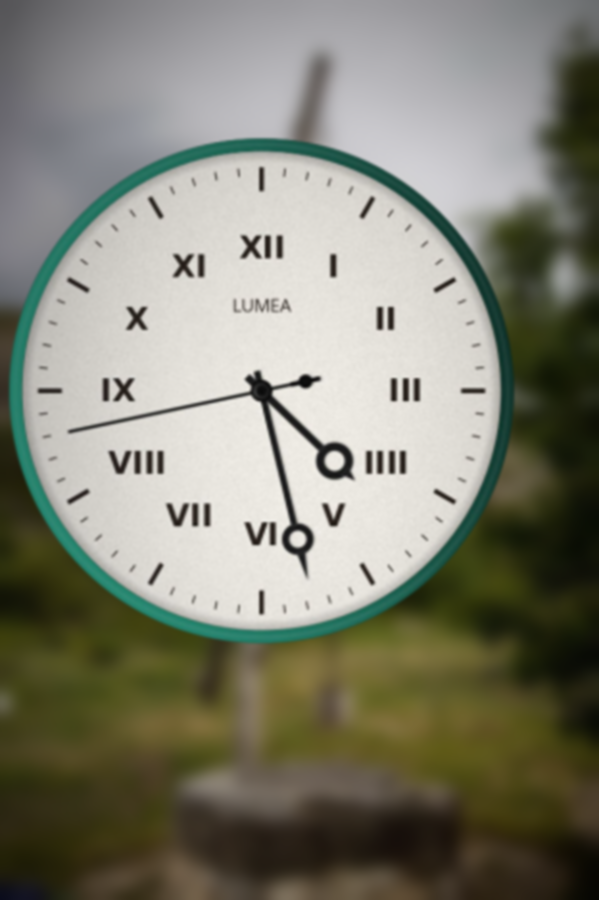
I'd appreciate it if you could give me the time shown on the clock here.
4:27:43
